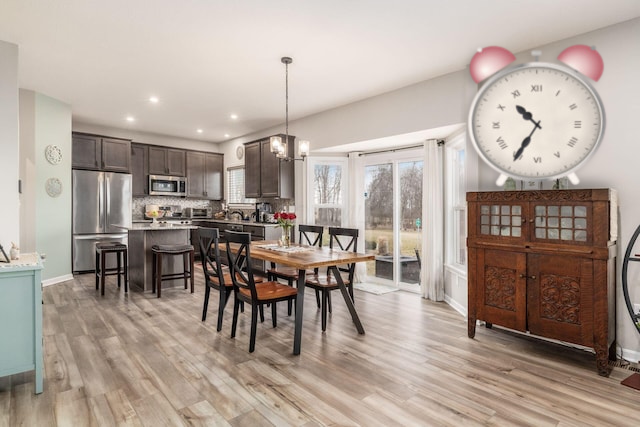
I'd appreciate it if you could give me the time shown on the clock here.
10:35
